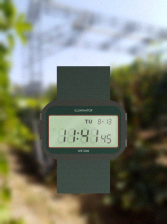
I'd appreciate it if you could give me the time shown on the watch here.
11:41:45
